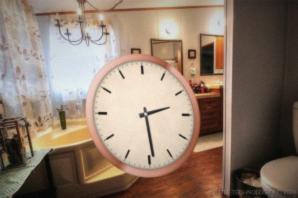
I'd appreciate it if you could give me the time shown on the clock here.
2:29
